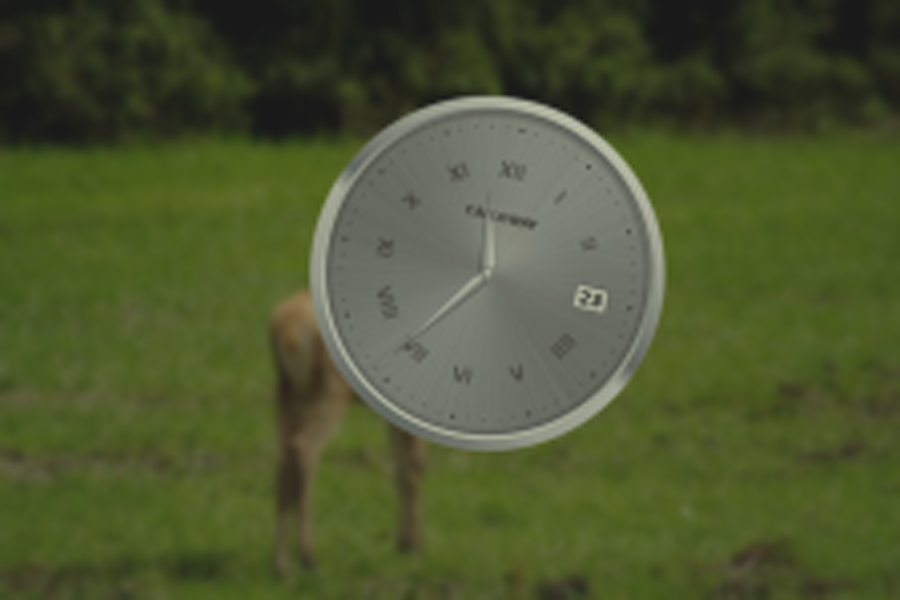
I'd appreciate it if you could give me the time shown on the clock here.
11:36
